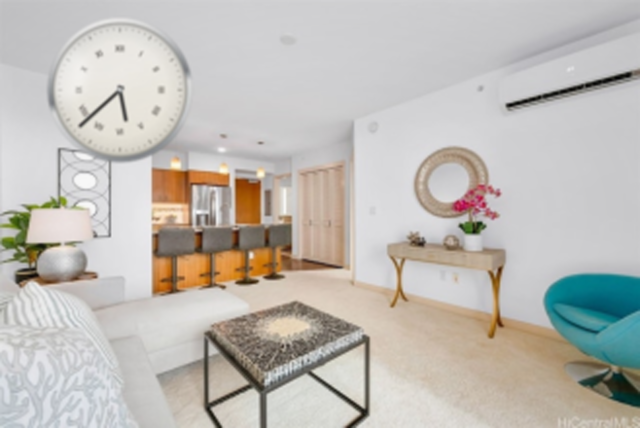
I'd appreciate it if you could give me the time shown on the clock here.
5:38
